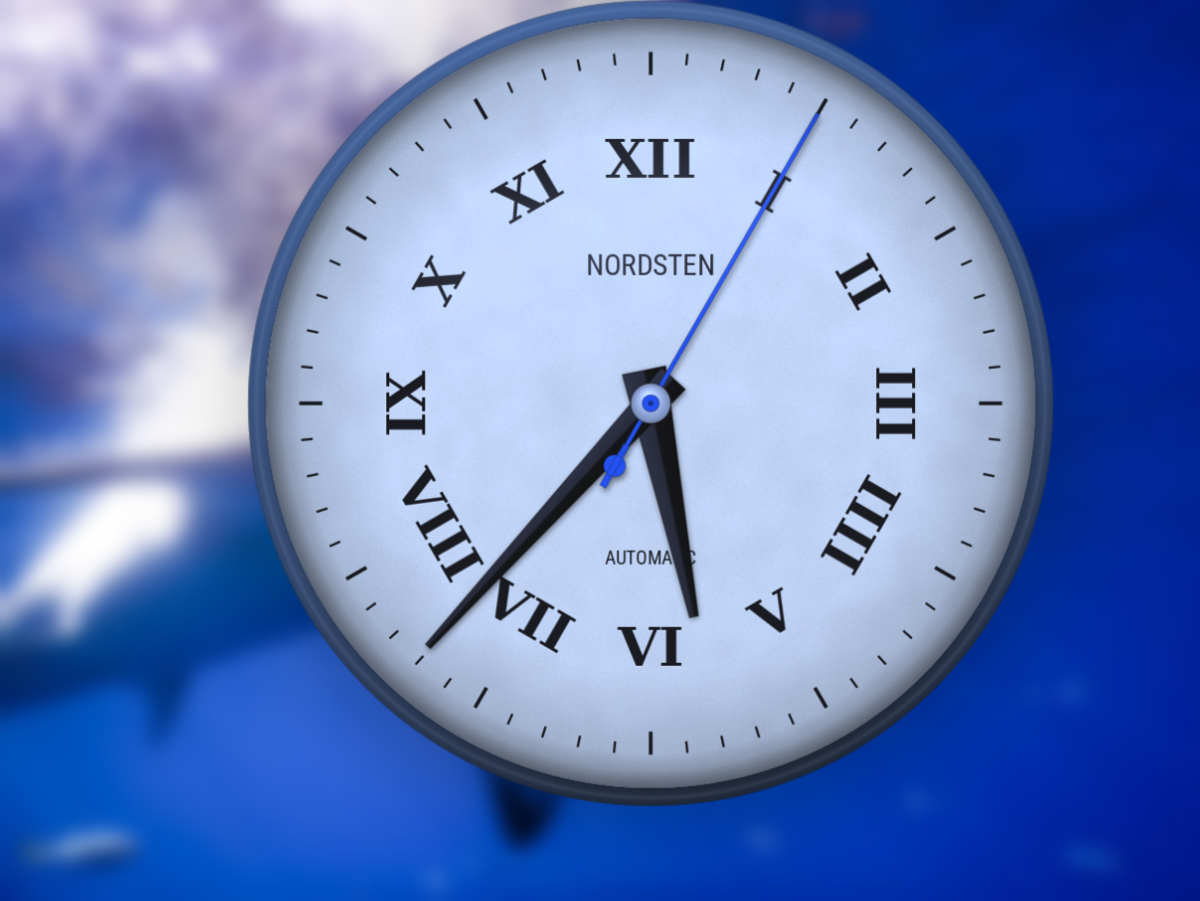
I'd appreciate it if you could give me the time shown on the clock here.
5:37:05
